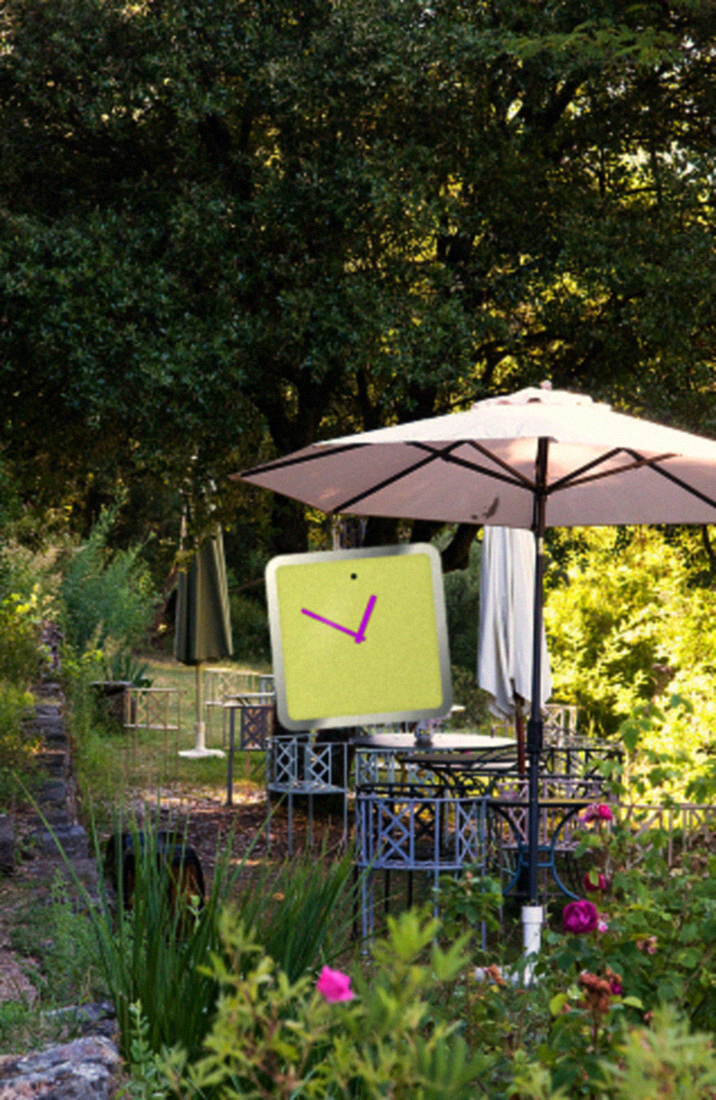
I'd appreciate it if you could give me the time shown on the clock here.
12:50
